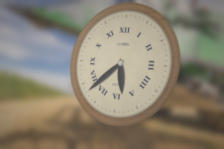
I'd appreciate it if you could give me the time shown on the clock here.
5:38
